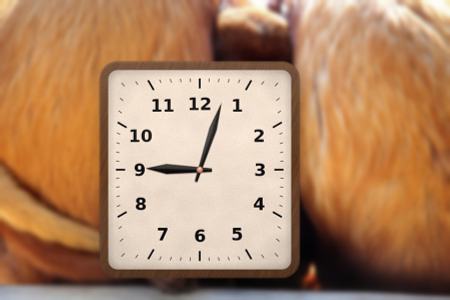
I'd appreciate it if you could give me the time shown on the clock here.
9:03
